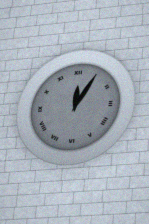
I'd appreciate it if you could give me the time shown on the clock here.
12:05
